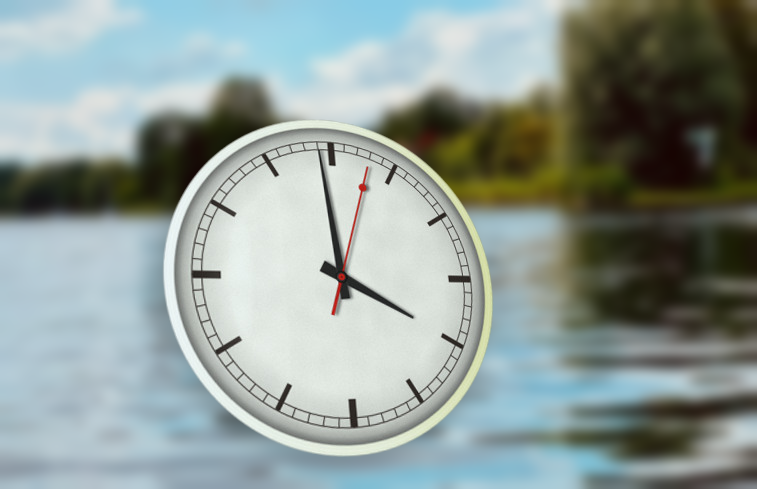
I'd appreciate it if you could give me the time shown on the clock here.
3:59:03
